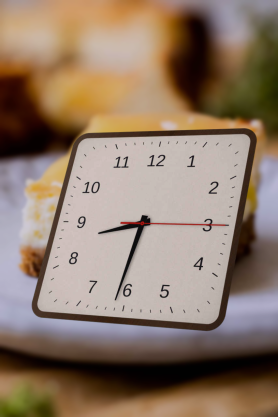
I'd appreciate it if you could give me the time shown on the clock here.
8:31:15
